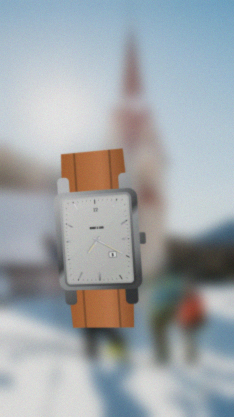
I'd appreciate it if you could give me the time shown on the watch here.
7:20
